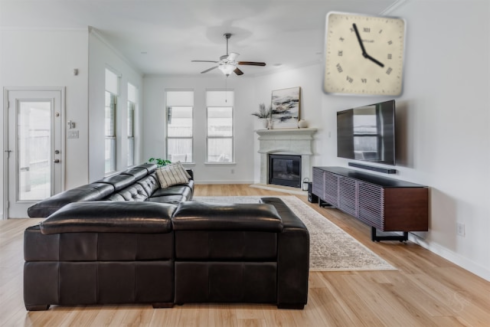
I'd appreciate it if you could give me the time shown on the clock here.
3:56
